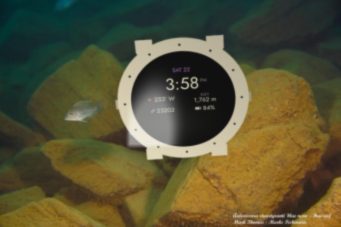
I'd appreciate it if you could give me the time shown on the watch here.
3:58
